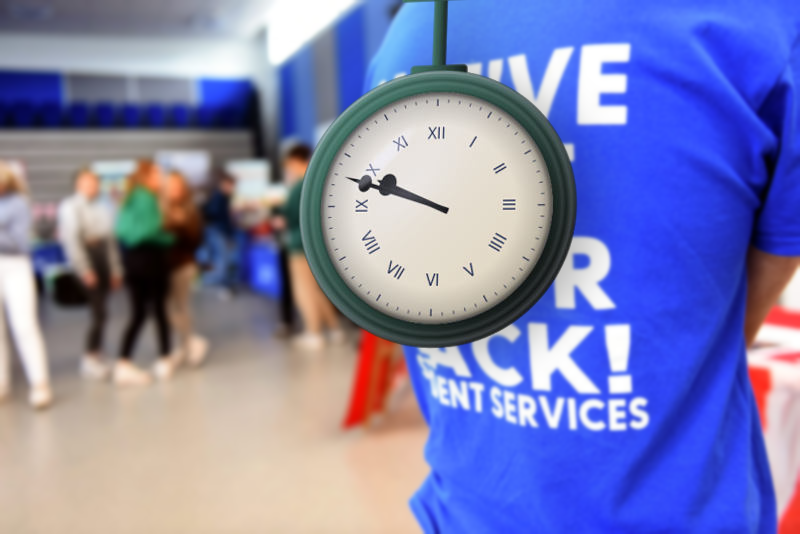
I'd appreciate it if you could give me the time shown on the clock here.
9:48
